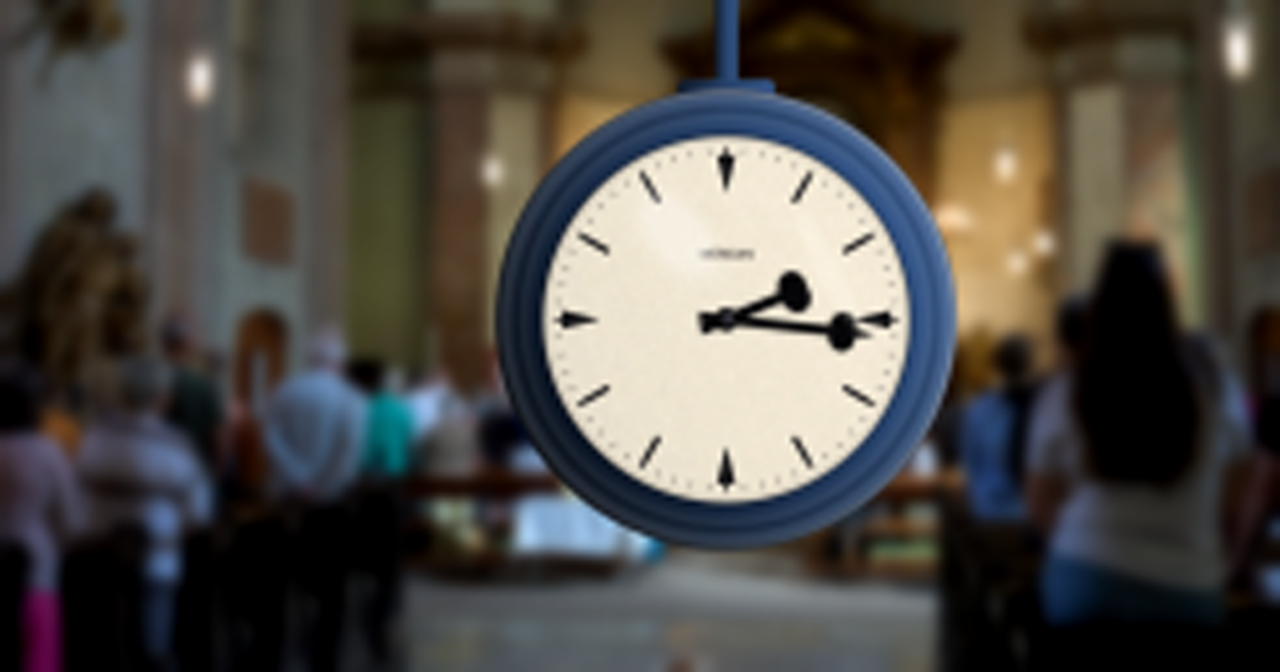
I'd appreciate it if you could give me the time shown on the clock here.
2:16
